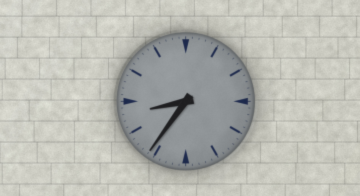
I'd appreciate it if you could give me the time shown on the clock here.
8:36
